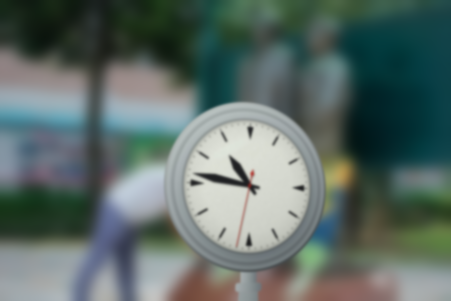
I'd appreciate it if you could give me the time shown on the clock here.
10:46:32
